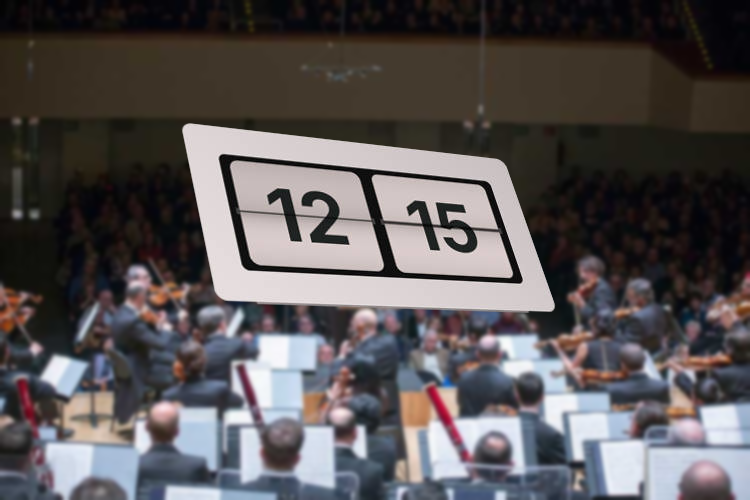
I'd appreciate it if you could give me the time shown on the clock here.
12:15
